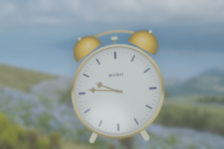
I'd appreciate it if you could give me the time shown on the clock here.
9:46
